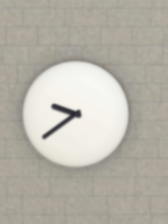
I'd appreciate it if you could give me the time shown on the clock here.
9:39
